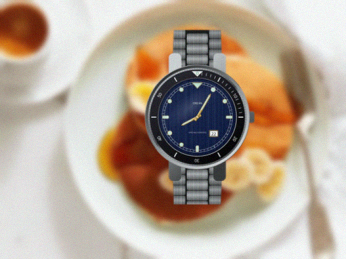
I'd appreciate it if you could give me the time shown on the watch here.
8:05
